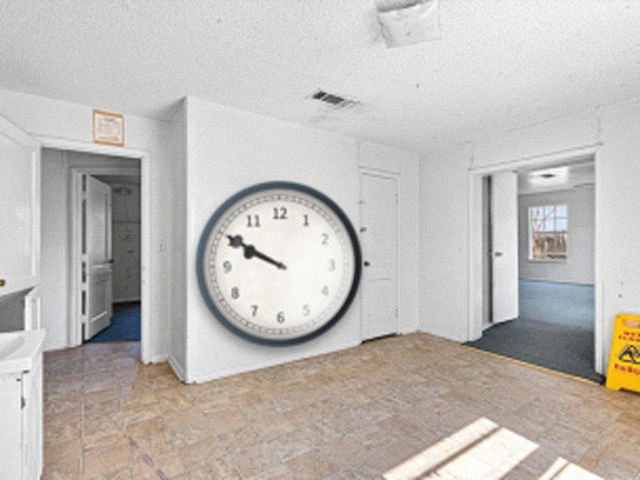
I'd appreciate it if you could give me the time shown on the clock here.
9:50
